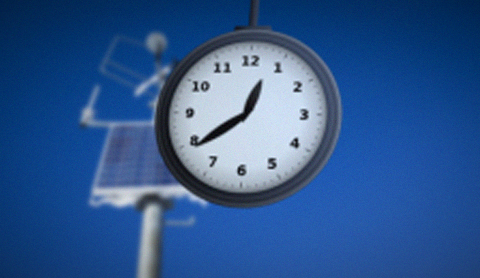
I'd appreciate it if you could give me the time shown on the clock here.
12:39
